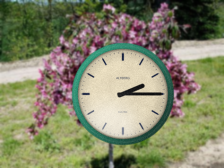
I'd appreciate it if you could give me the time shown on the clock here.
2:15
